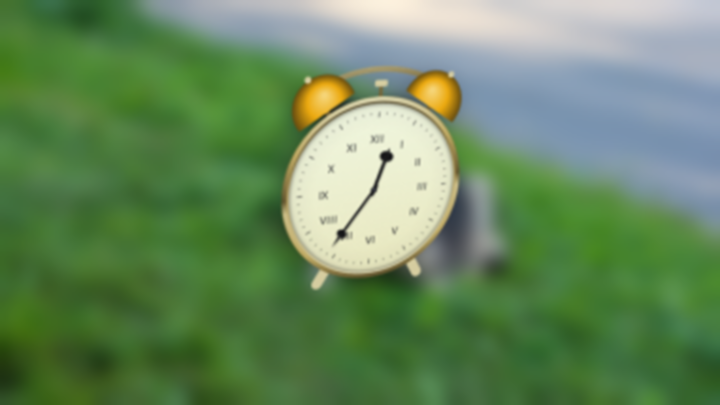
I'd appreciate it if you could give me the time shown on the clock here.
12:36
